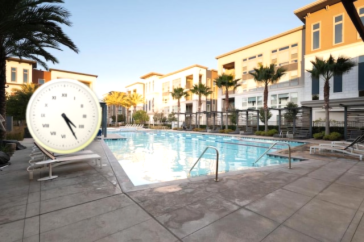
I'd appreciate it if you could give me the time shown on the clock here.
4:25
